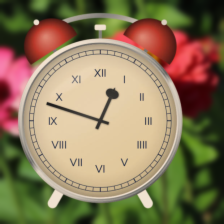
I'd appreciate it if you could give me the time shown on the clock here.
12:48
